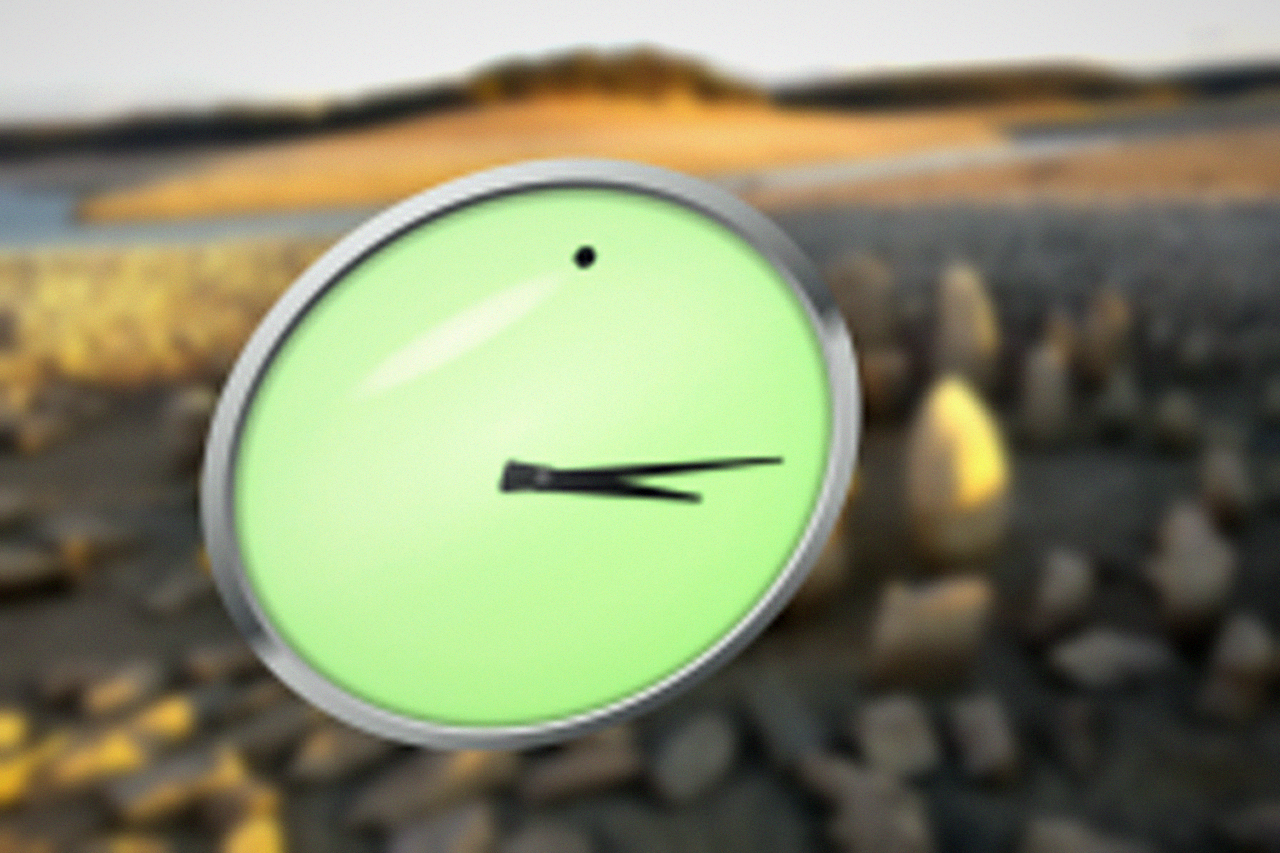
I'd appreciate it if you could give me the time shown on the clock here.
3:14
